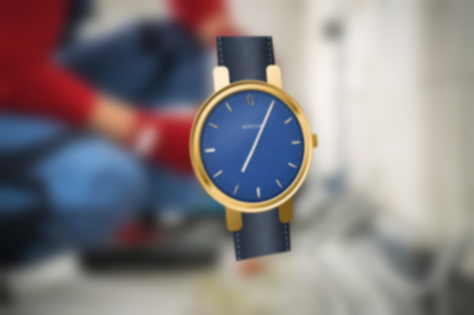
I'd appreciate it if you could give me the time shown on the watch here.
7:05
